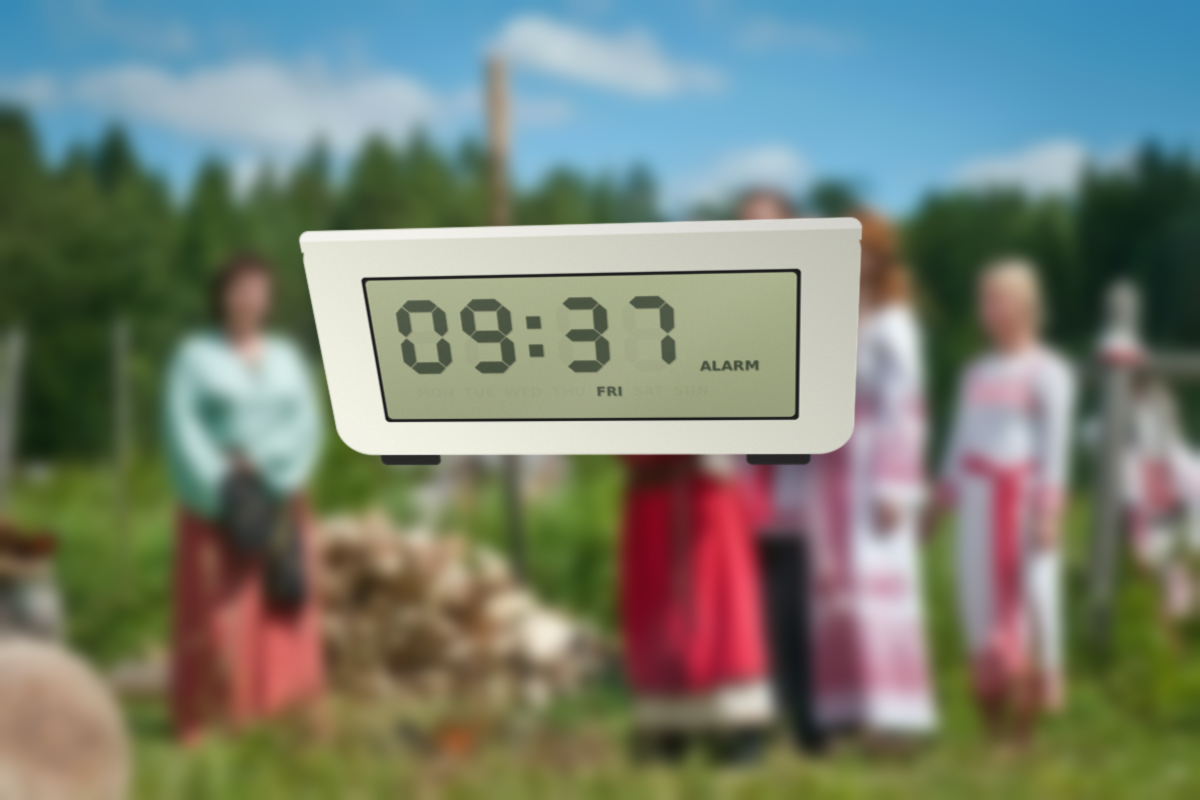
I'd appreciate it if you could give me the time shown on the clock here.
9:37
